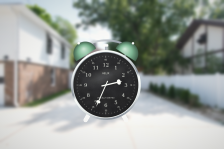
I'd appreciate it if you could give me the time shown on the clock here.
2:34
